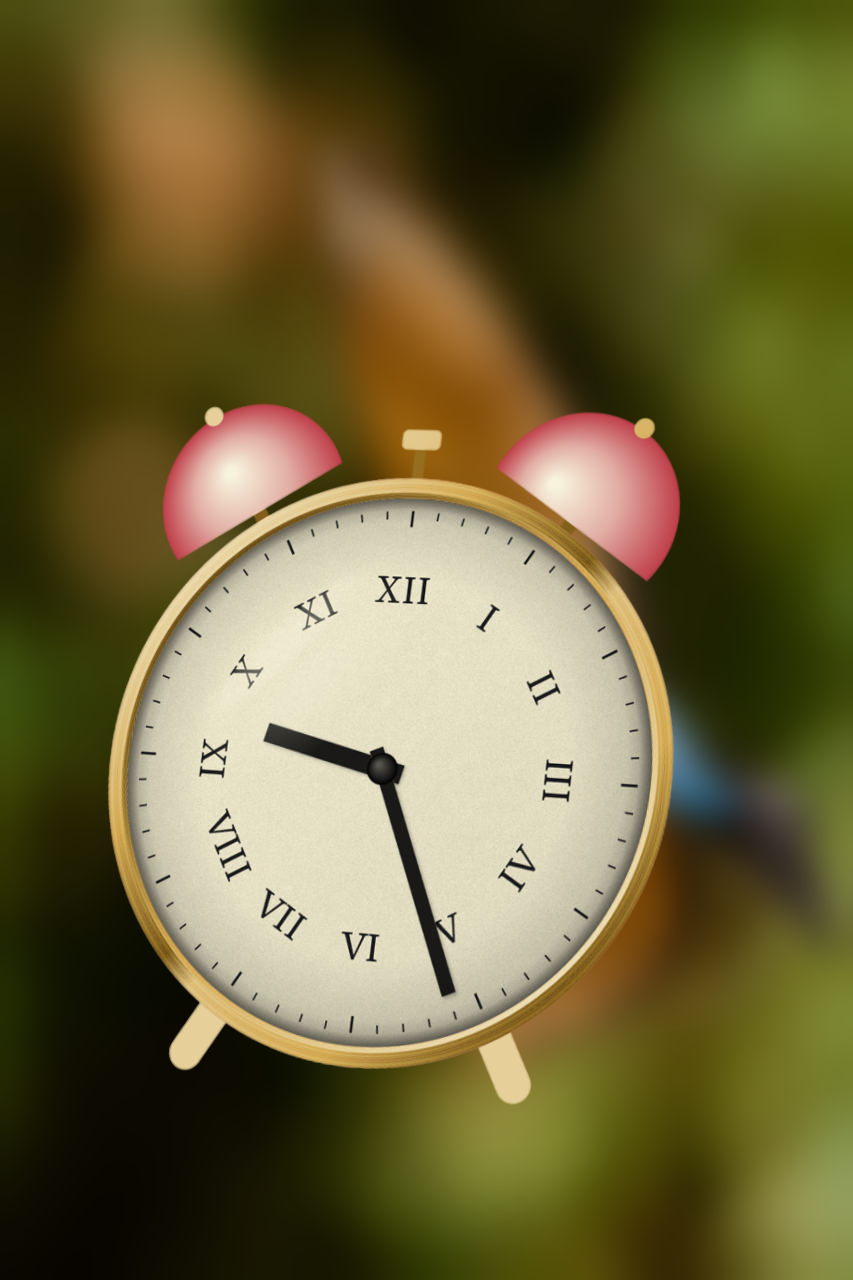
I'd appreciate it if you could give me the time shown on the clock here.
9:26
